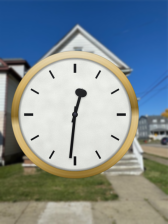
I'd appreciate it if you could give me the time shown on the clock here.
12:31
